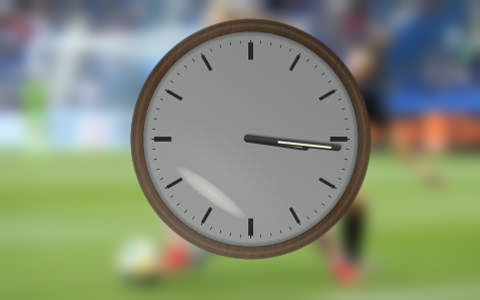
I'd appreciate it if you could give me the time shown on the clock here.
3:16
